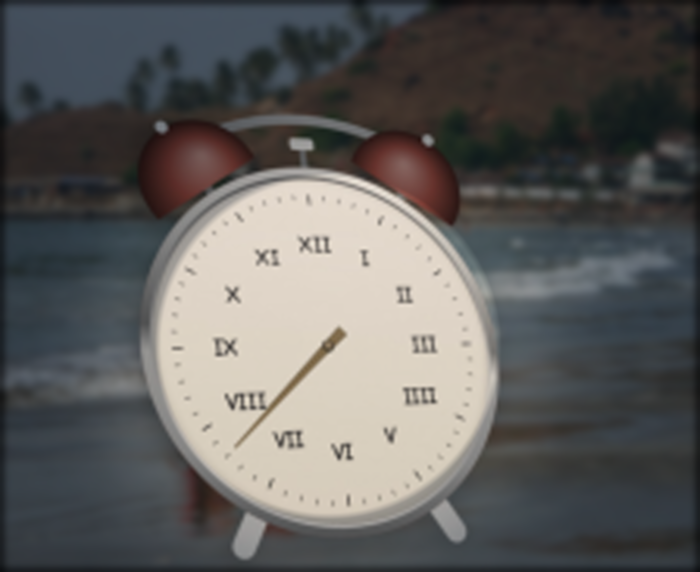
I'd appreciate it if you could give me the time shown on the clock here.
7:38
